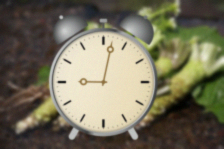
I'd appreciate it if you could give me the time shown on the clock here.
9:02
